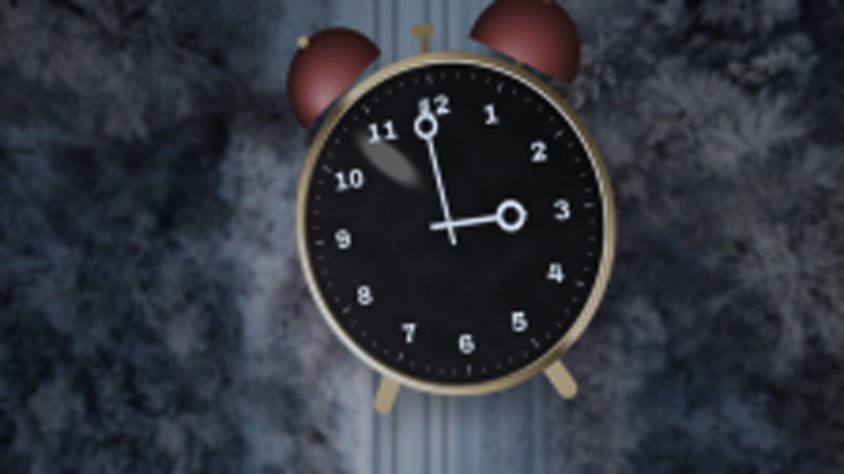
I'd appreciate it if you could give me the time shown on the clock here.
2:59
